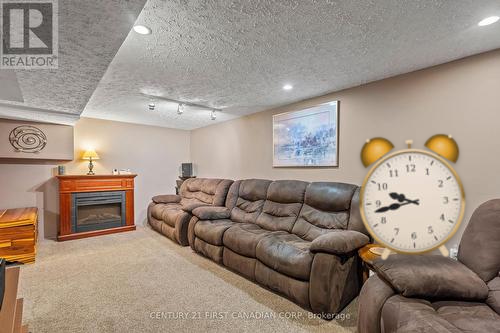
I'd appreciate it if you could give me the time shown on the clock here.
9:43
